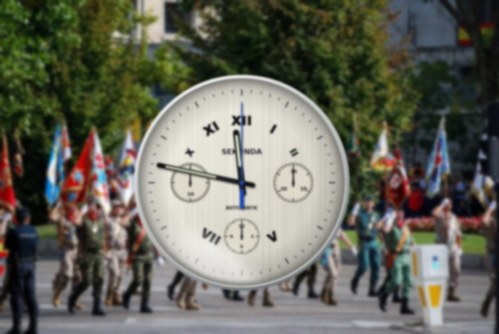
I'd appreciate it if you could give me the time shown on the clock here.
11:47
